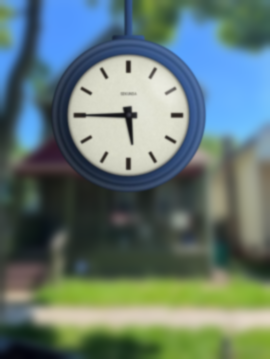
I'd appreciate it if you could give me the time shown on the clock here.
5:45
